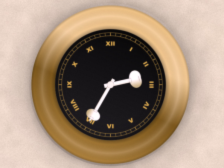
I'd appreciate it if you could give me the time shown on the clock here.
2:35
